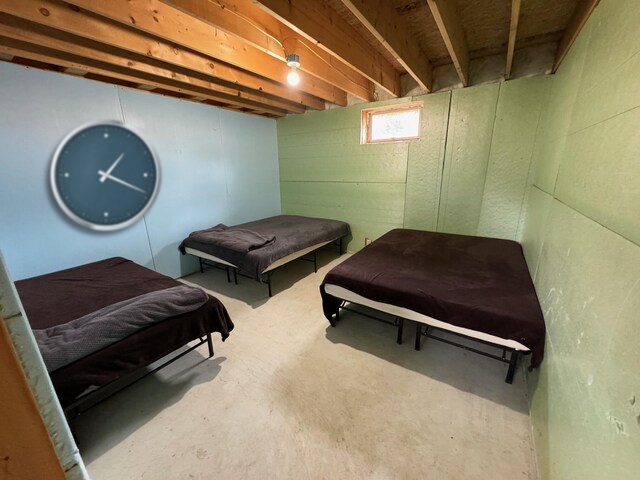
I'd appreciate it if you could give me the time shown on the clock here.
1:19
